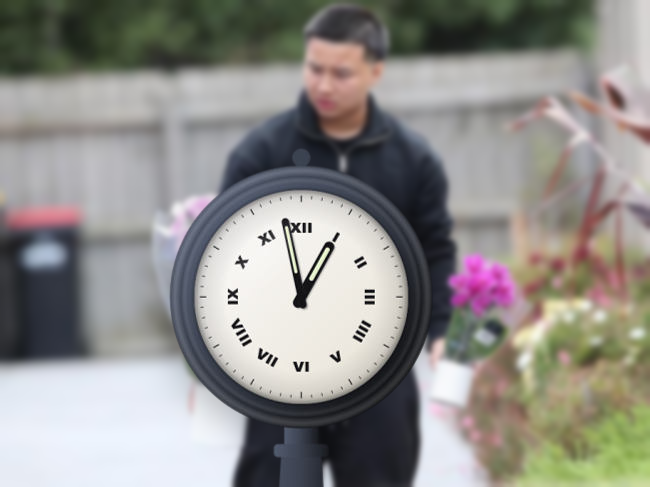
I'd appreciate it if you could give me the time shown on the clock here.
12:58
